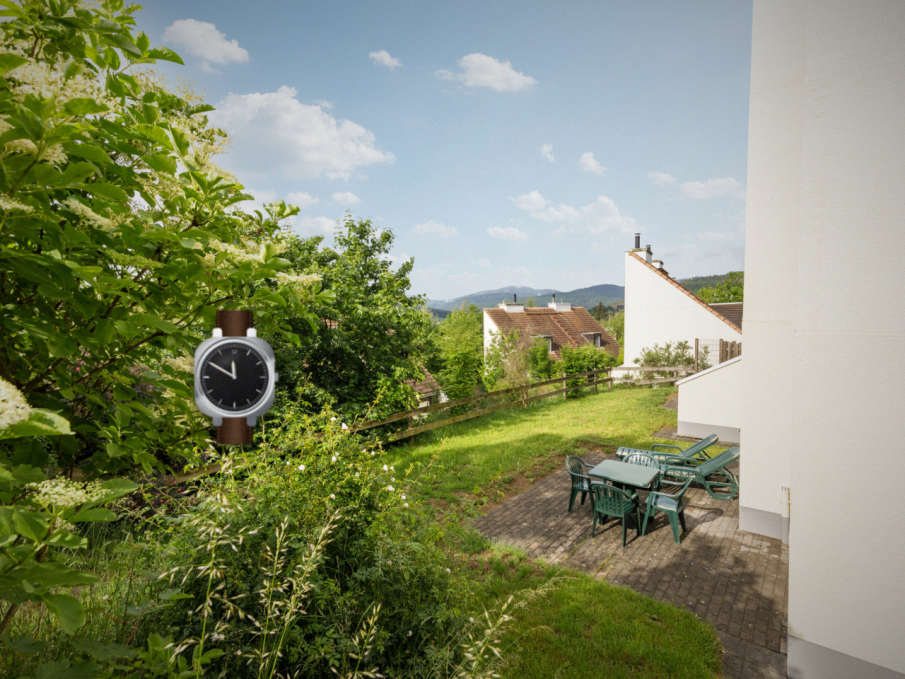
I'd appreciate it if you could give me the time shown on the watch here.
11:50
